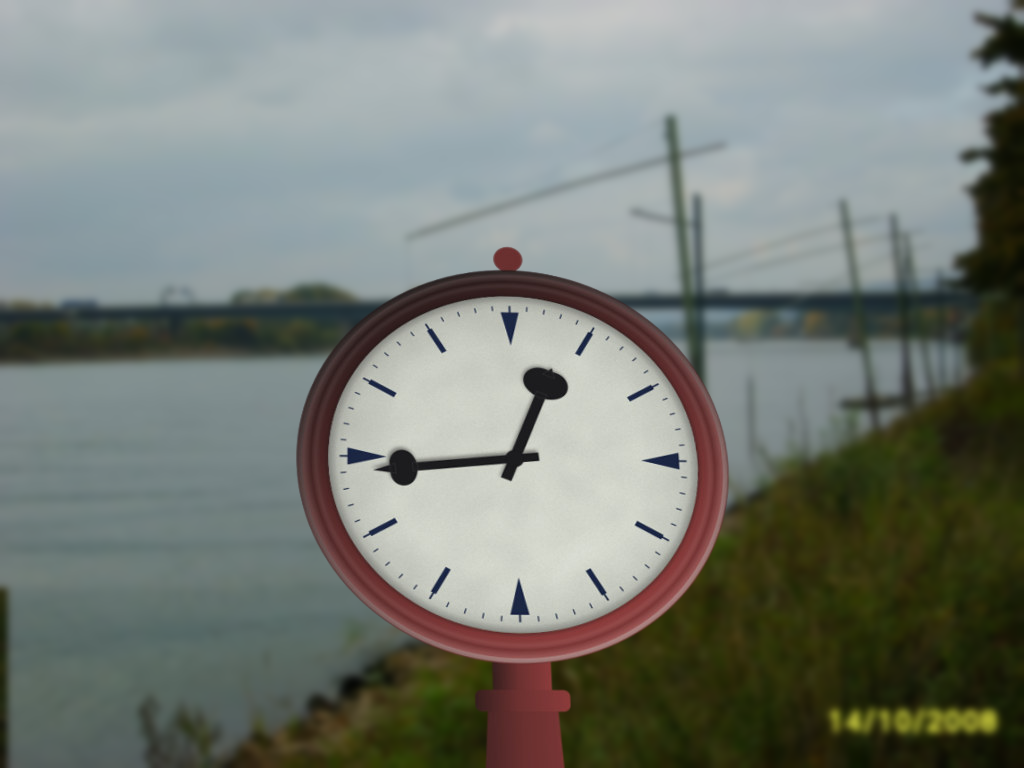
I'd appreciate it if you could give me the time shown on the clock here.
12:44
